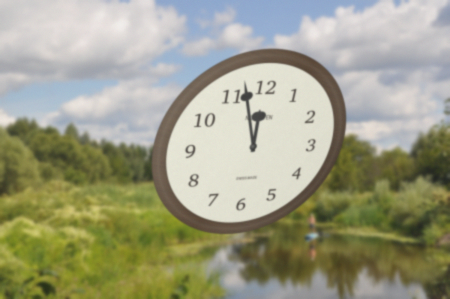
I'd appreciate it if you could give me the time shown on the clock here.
11:57
